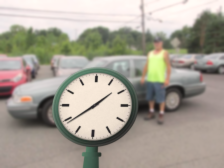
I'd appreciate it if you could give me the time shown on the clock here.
1:39
